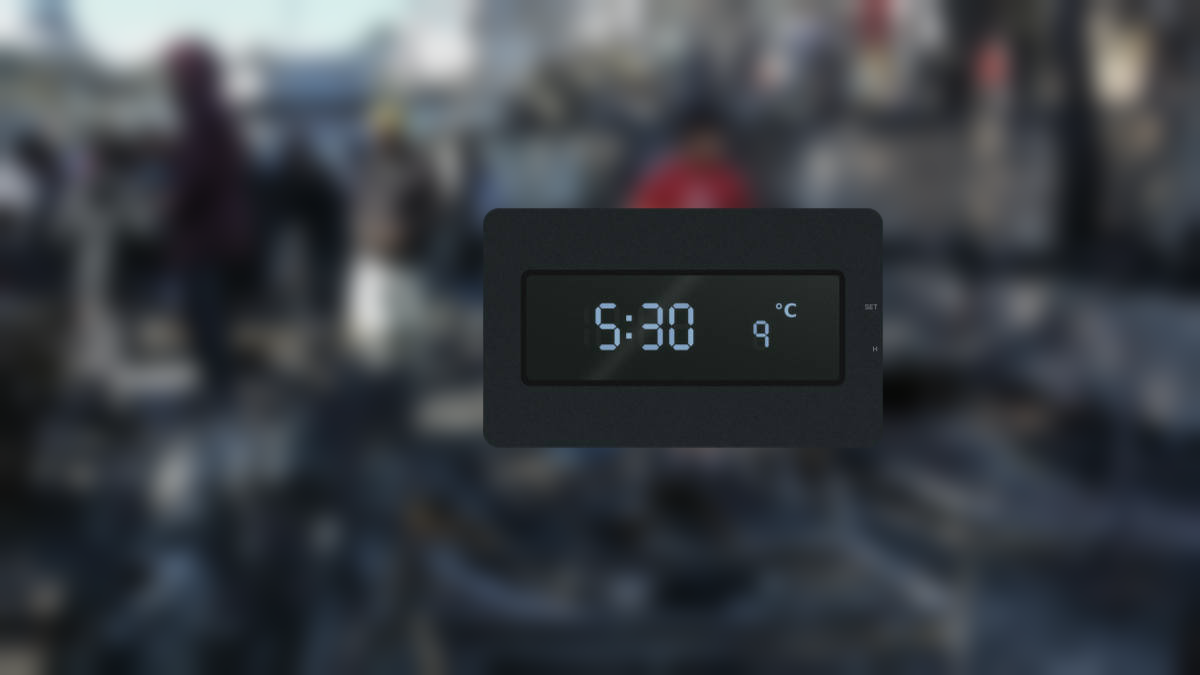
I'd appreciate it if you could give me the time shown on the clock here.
5:30
